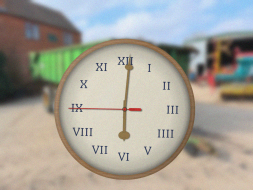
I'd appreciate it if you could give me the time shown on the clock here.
6:00:45
